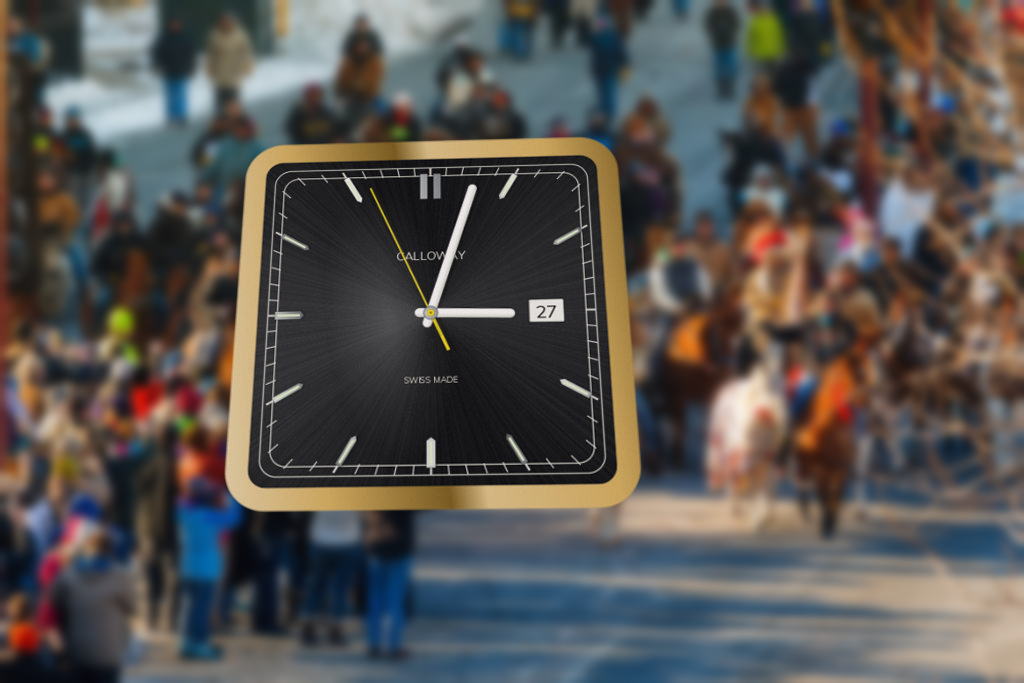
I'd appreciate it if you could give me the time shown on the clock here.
3:02:56
